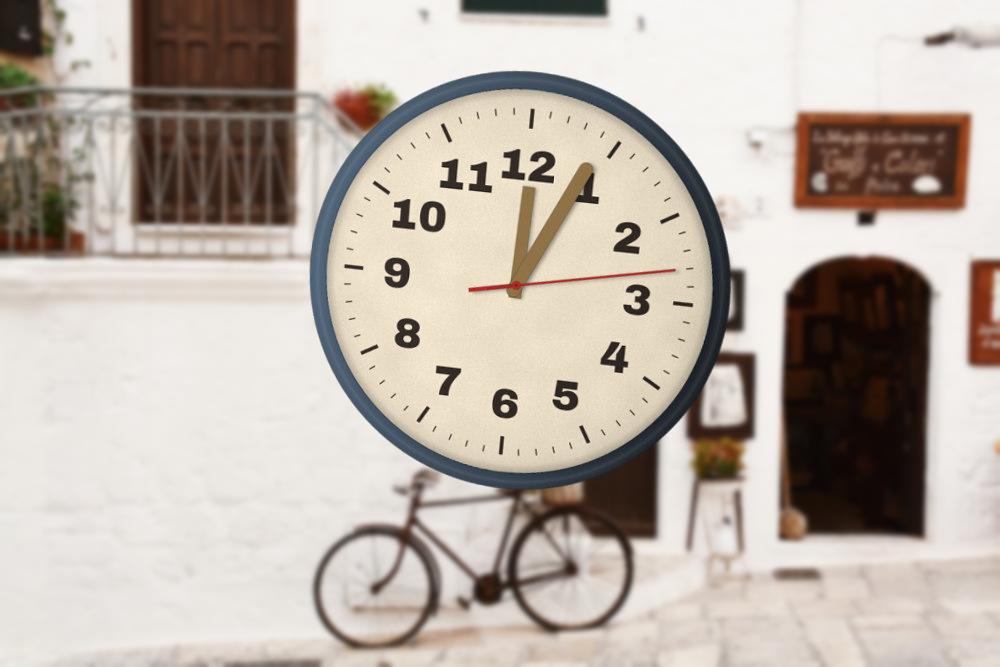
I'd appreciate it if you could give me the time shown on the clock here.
12:04:13
